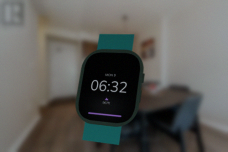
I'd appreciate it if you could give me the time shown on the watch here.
6:32
